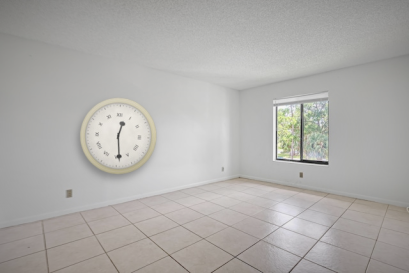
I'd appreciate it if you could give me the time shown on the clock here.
12:29
